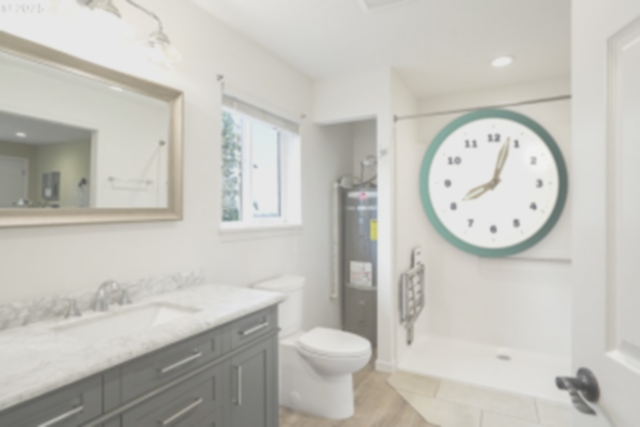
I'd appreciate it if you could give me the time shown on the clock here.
8:03
